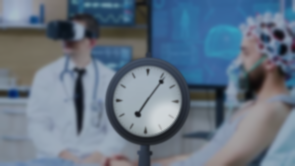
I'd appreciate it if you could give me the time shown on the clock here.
7:06
